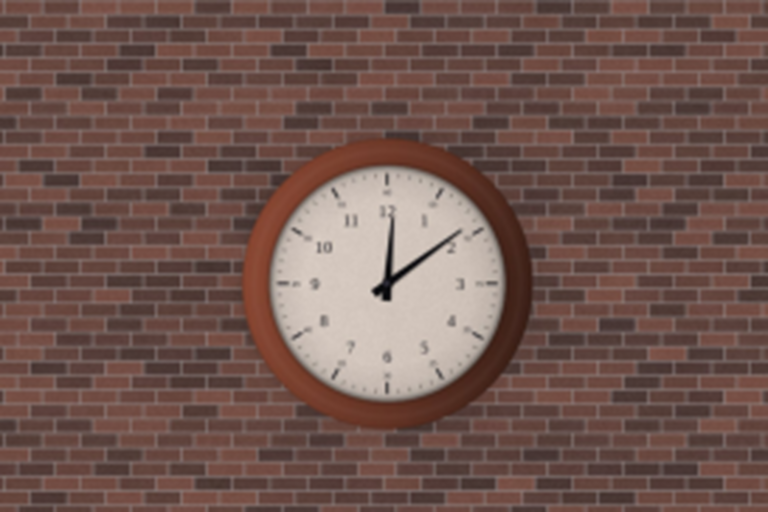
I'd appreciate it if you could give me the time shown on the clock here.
12:09
